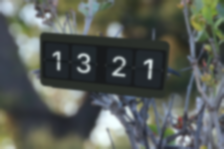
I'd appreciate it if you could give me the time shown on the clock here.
13:21
